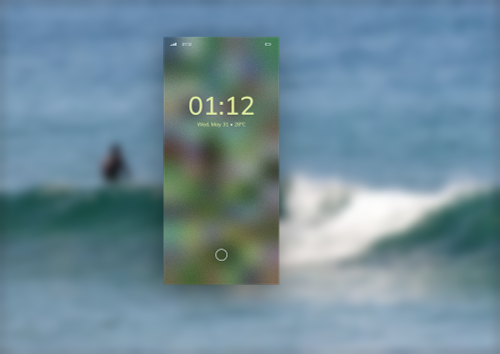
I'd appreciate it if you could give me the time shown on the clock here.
1:12
